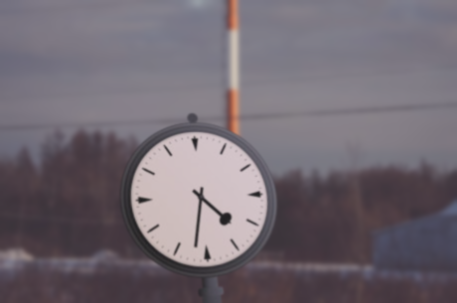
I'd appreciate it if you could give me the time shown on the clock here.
4:32
